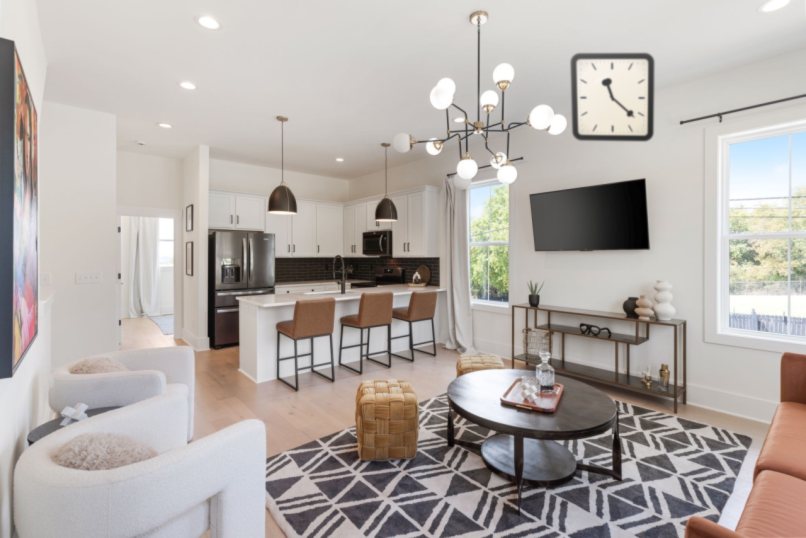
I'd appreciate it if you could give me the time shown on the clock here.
11:22
